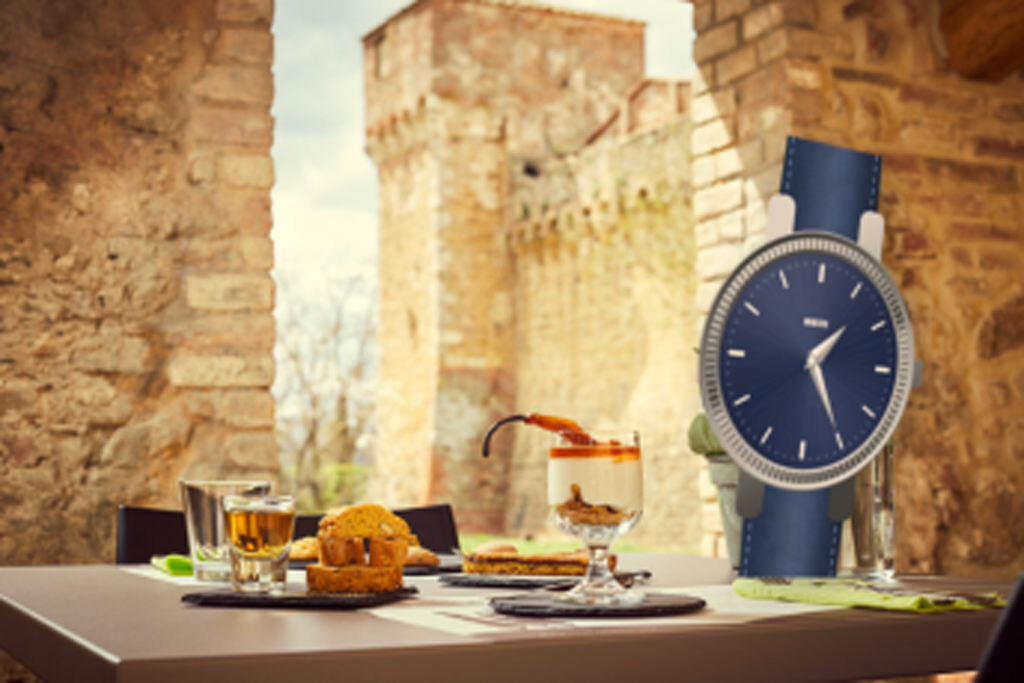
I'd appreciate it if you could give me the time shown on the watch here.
1:25
